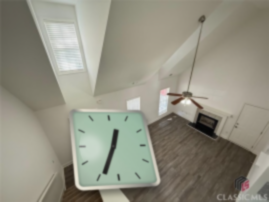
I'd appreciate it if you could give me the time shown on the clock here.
12:34
